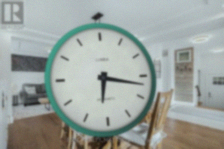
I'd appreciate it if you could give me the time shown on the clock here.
6:17
